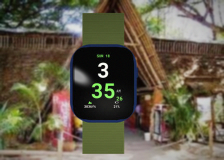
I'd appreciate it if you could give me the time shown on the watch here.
3:35
